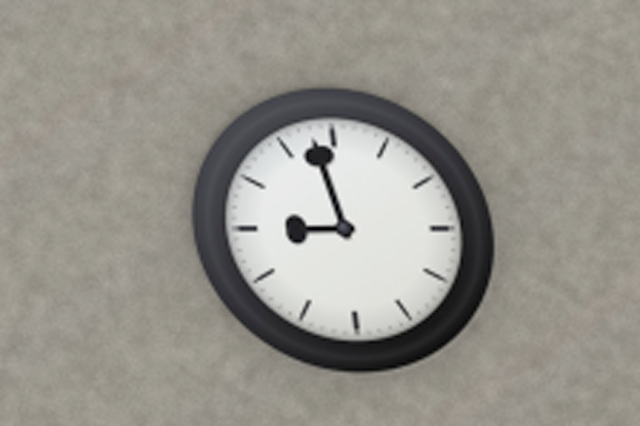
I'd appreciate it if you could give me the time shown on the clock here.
8:58
